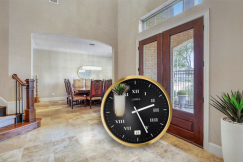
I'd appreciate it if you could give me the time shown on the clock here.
2:26
